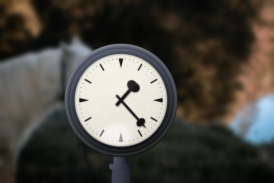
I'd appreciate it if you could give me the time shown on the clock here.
1:23
